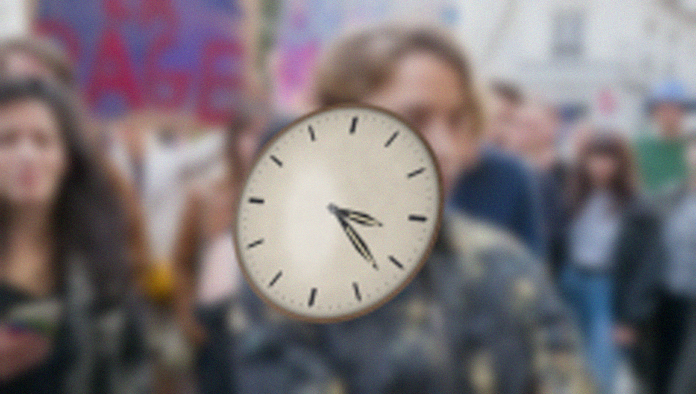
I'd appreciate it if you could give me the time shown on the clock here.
3:22
